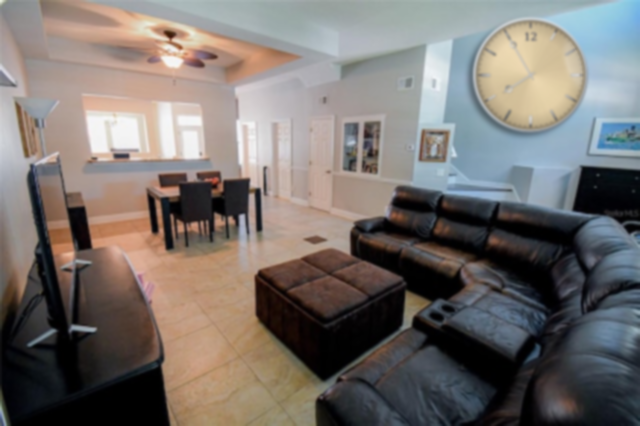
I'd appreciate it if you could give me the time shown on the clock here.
7:55
